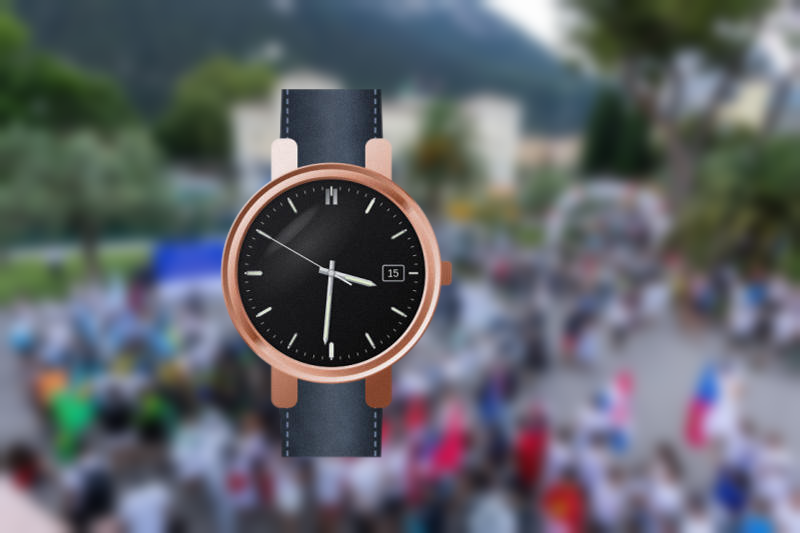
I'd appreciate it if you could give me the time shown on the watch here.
3:30:50
